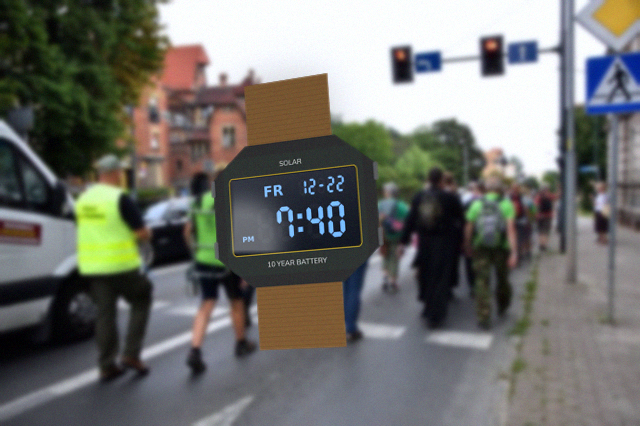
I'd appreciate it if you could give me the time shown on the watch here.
7:40
